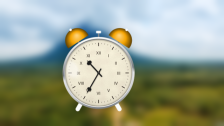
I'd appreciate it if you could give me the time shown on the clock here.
10:35
